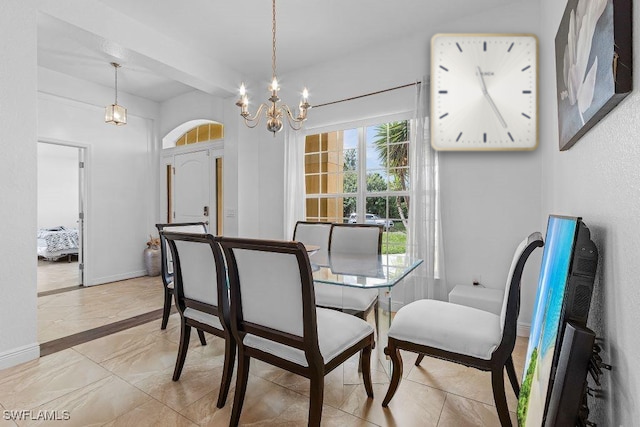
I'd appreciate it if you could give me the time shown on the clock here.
11:25
